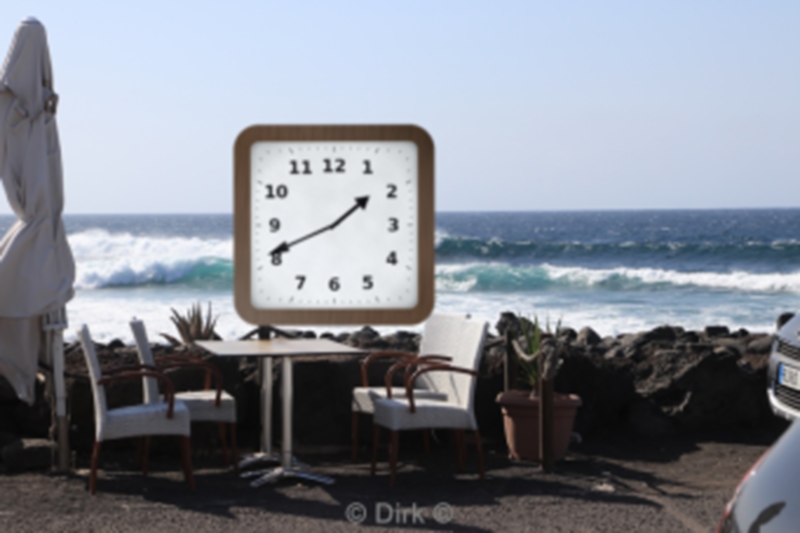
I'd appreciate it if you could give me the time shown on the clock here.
1:41
